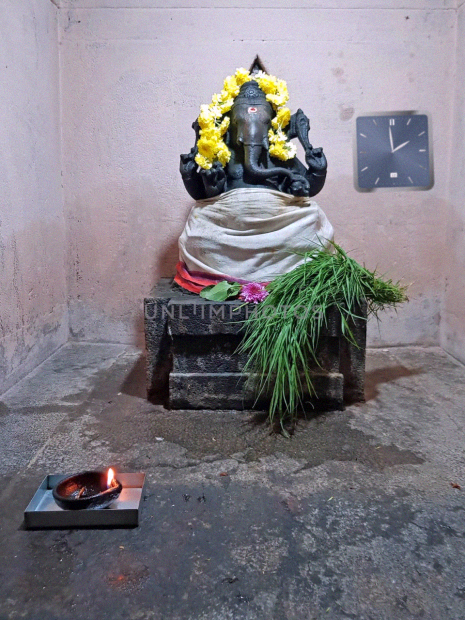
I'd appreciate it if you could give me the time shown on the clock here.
1:59
